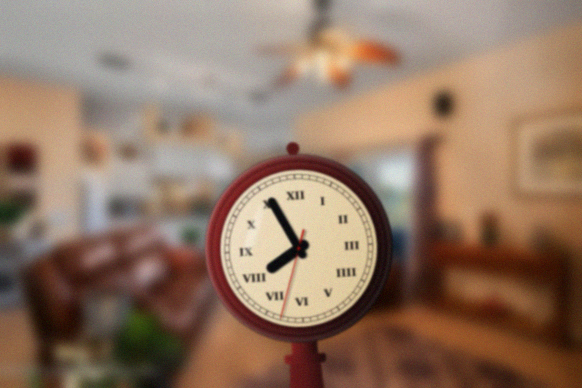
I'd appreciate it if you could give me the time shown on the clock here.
7:55:33
